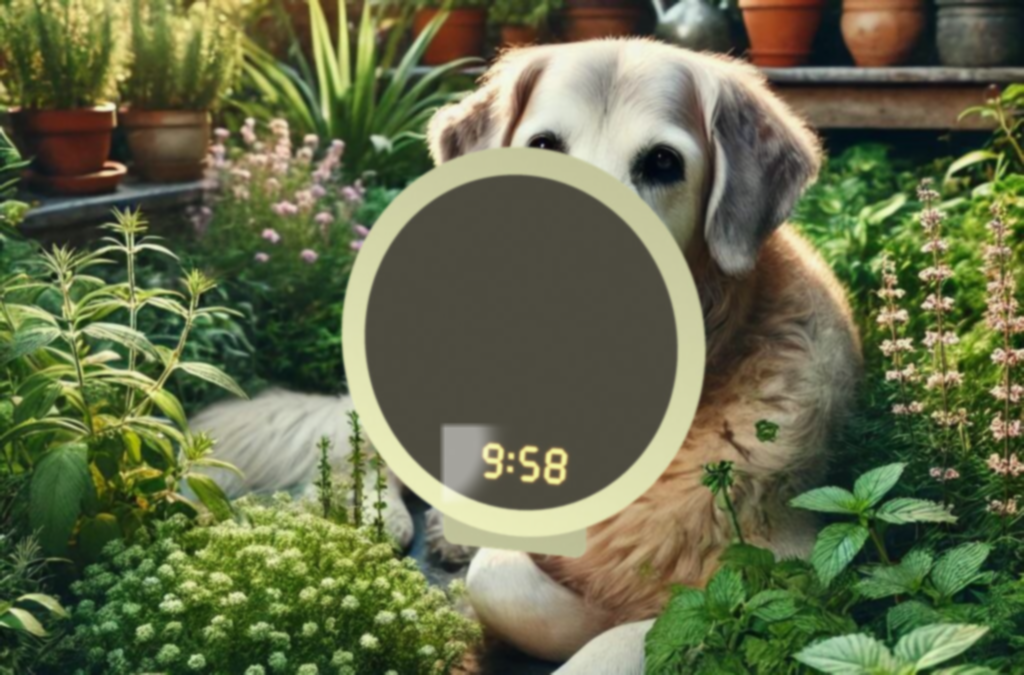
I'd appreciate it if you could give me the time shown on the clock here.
9:58
